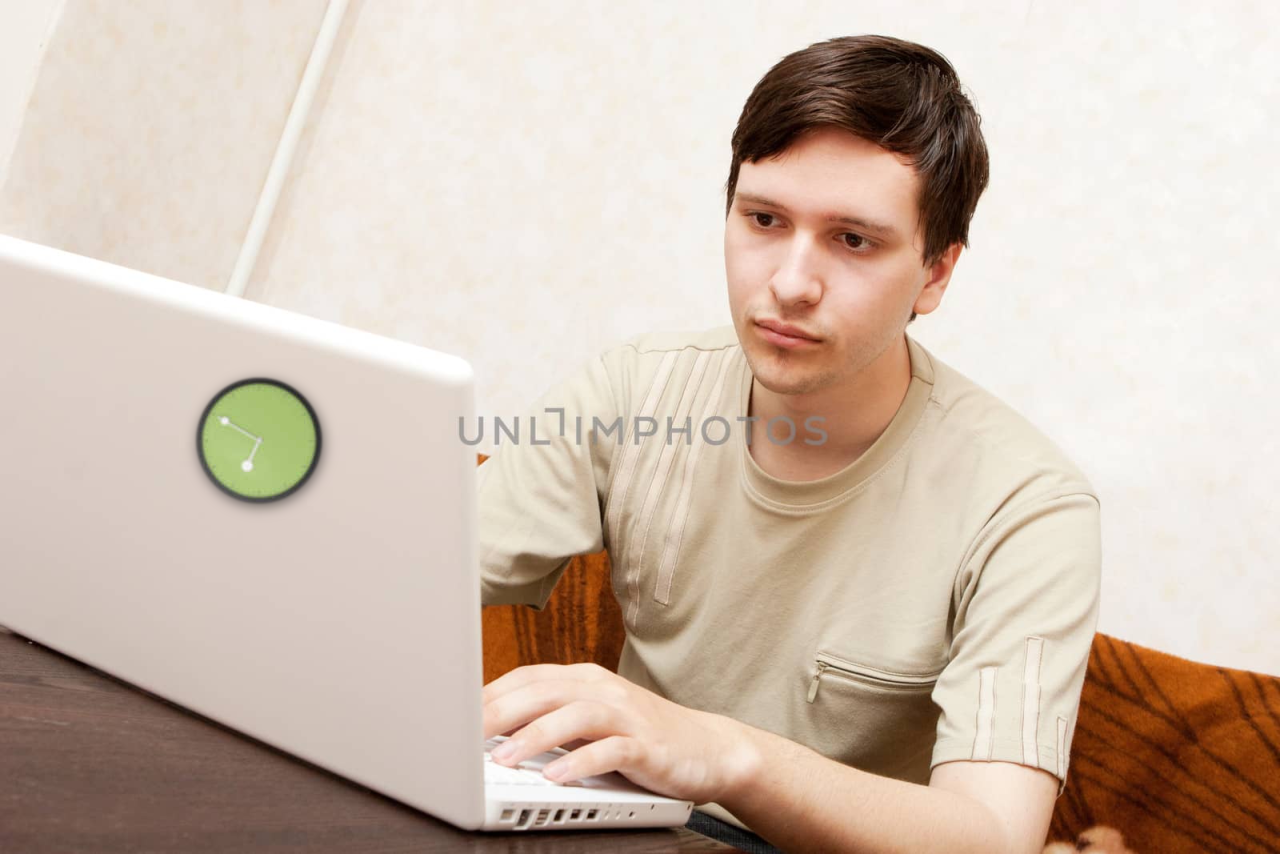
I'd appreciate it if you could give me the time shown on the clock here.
6:50
